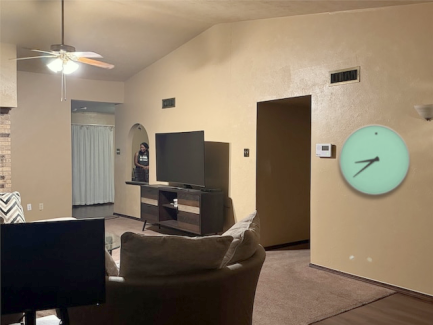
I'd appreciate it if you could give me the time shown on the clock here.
8:38
